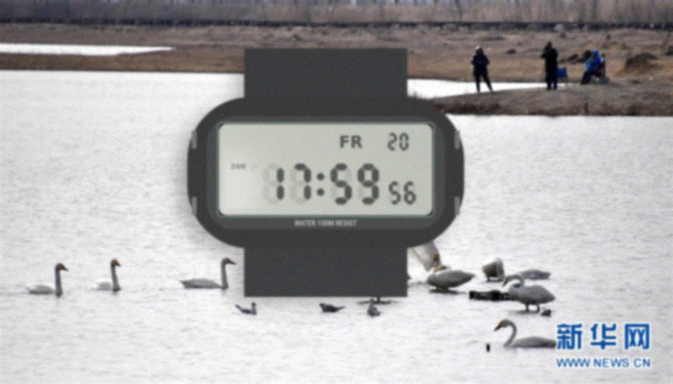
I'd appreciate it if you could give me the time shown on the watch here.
17:59:56
